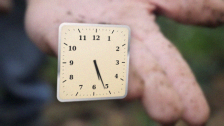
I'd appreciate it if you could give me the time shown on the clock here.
5:26
